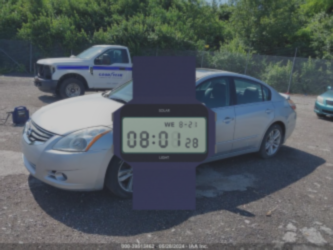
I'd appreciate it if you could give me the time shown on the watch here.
8:01:28
